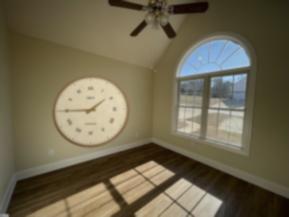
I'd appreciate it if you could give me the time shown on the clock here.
1:45
